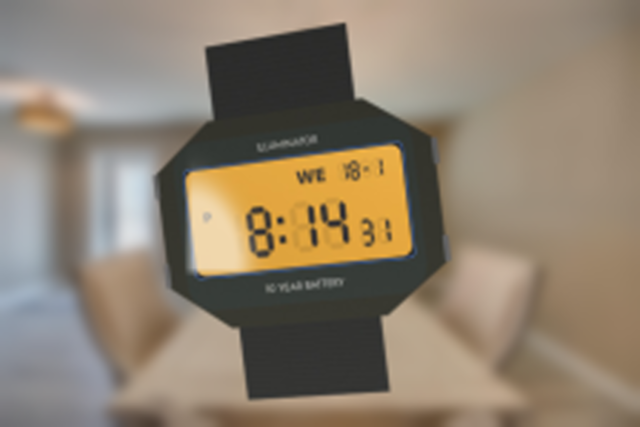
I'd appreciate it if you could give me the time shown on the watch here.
8:14:31
